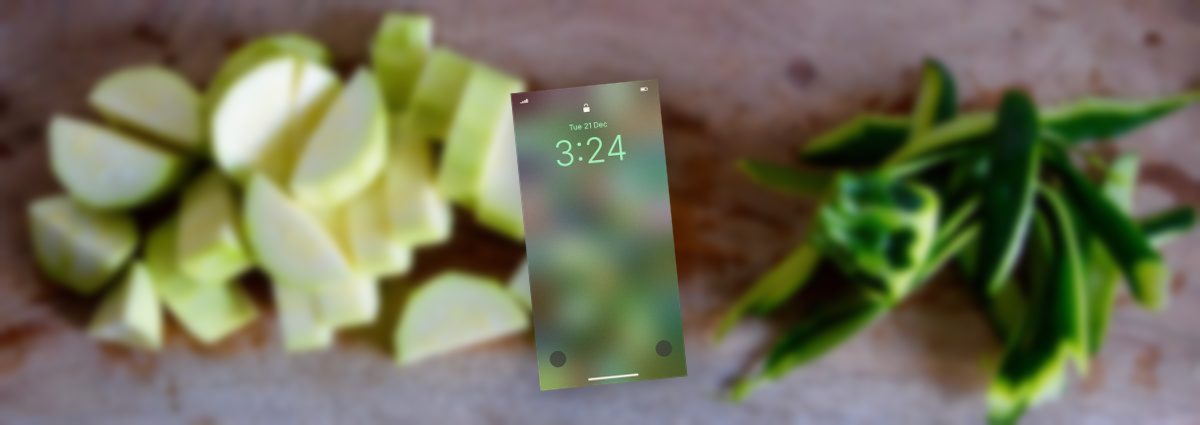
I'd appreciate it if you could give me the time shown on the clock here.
3:24
